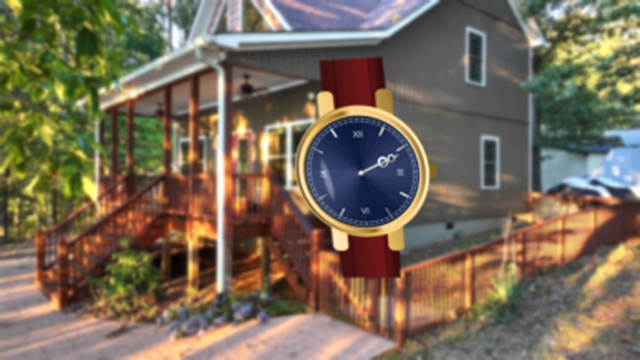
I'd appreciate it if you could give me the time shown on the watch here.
2:11
